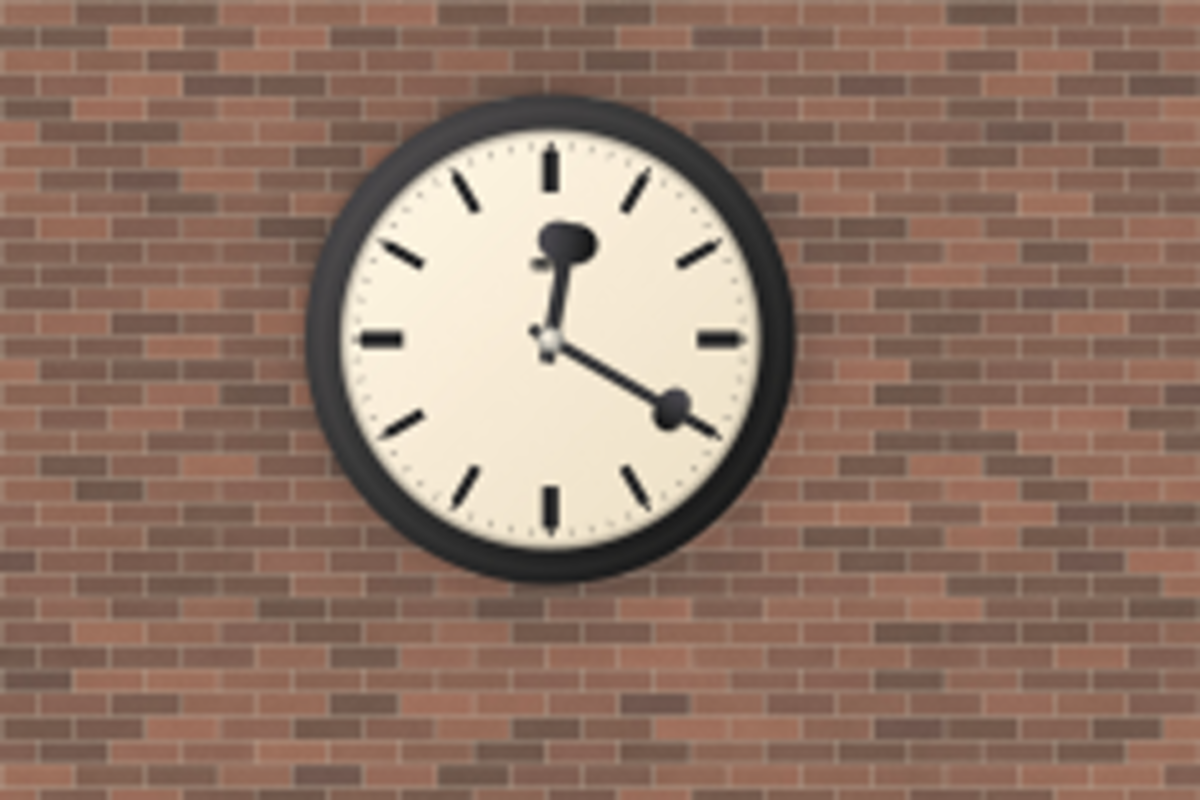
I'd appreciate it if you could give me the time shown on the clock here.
12:20
